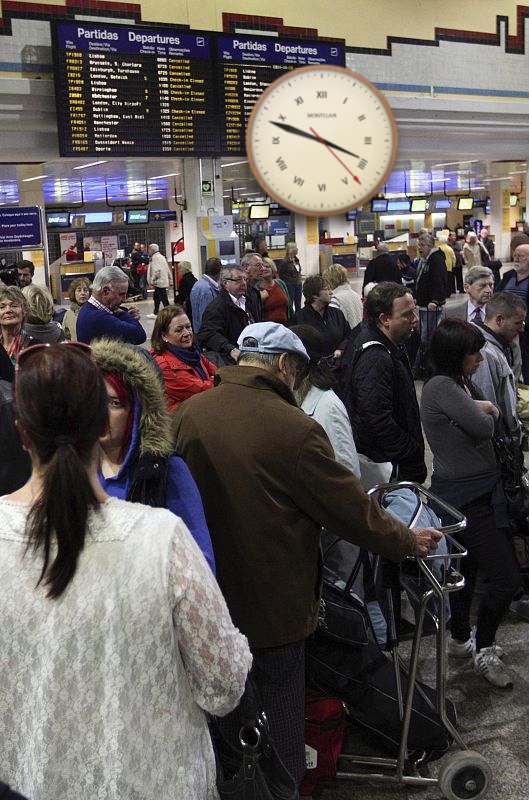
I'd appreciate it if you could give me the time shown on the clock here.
3:48:23
